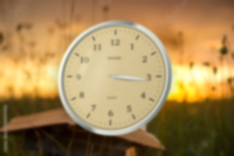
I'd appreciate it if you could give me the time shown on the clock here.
3:16
